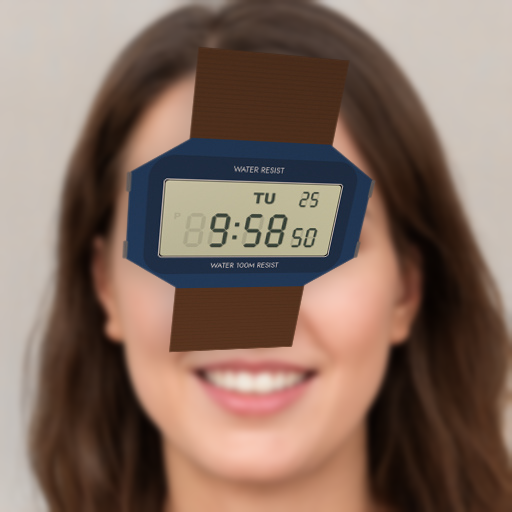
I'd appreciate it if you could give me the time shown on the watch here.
9:58:50
